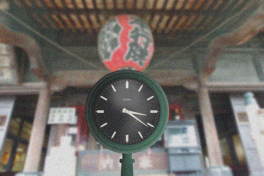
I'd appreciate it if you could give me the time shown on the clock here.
3:21
